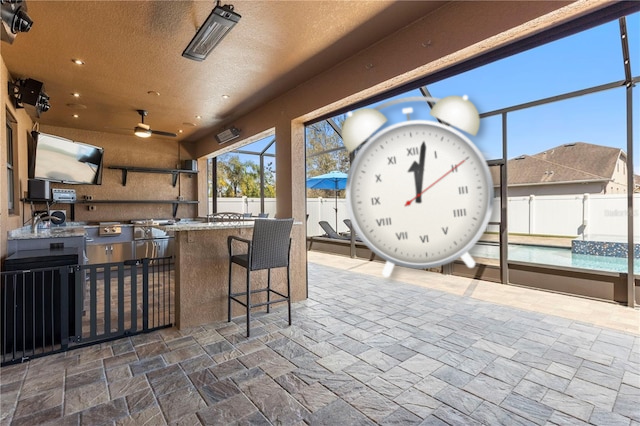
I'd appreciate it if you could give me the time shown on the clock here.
12:02:10
